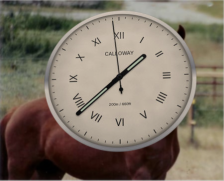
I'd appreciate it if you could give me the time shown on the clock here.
1:37:59
